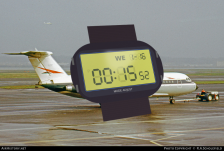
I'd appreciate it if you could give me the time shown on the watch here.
0:15:52
